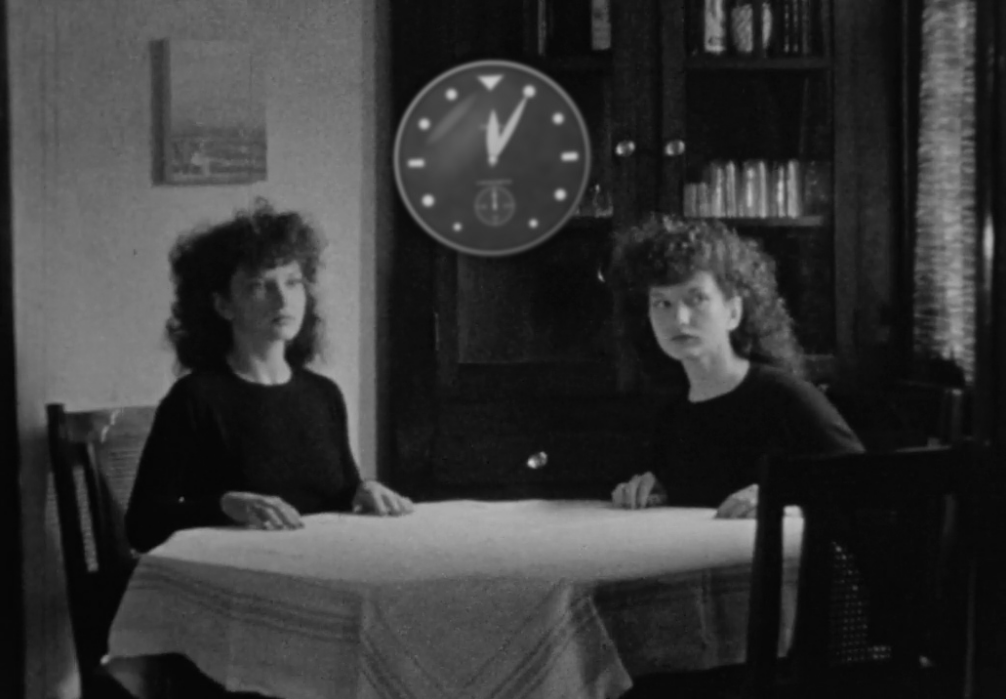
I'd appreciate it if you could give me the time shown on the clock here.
12:05
